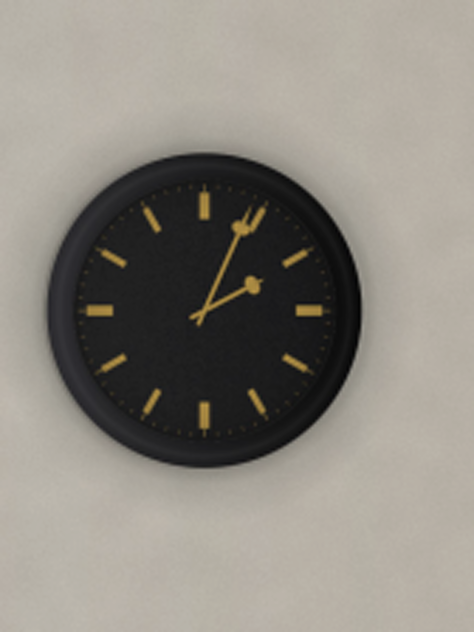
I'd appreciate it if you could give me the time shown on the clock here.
2:04
